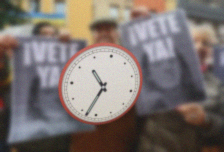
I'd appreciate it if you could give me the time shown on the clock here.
10:33
